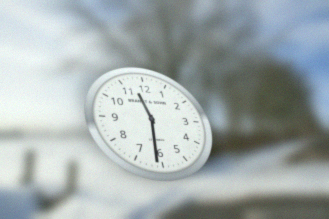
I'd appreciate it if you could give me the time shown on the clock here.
11:31
